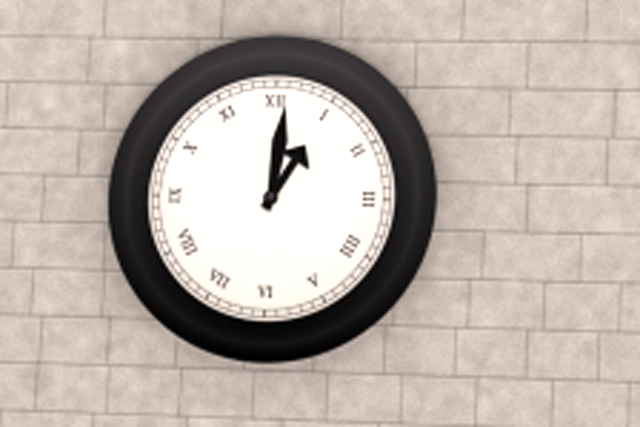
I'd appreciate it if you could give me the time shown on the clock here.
1:01
